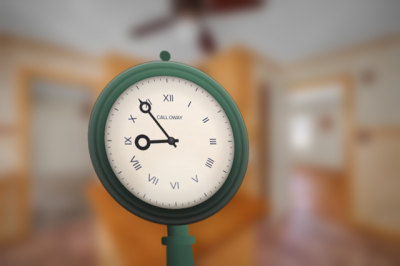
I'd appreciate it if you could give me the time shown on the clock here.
8:54
